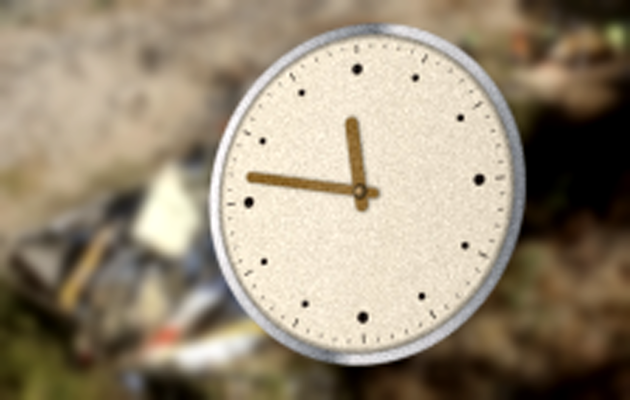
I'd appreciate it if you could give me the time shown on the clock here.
11:47
